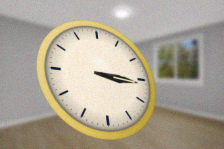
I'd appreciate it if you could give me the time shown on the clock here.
3:16
